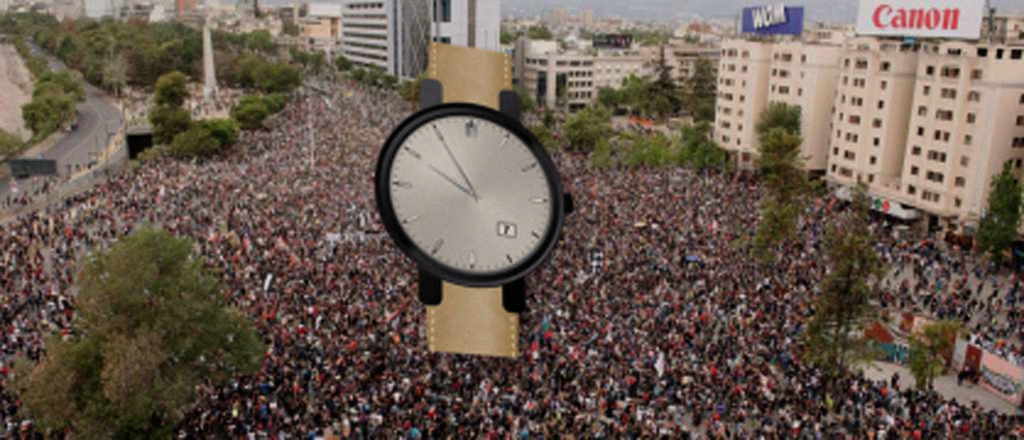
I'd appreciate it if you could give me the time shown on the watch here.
9:55
